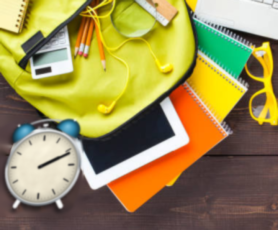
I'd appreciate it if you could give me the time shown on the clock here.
2:11
